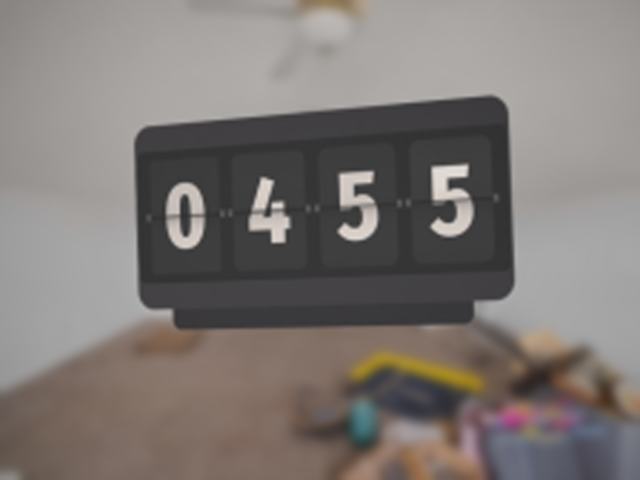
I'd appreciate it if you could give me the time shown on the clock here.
4:55
